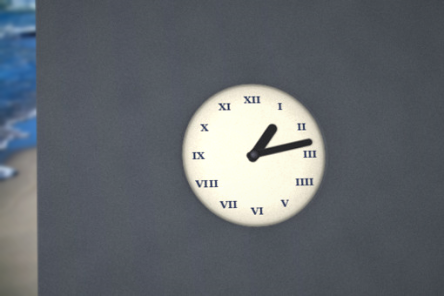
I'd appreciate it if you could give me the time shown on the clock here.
1:13
